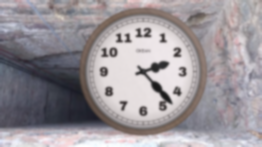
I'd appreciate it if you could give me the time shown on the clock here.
2:23
